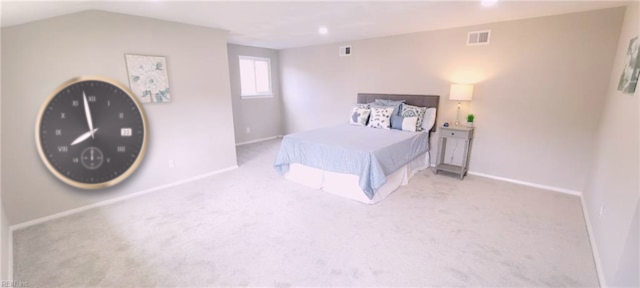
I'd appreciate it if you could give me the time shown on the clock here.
7:58
